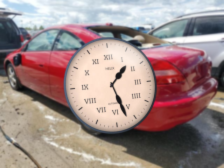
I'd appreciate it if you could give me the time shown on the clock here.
1:27
